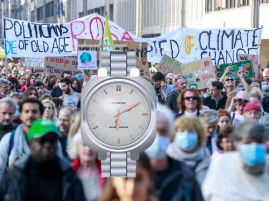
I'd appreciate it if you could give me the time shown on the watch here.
6:10
